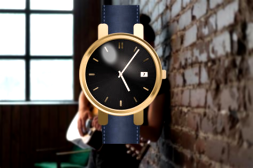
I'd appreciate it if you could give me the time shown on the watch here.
5:06
